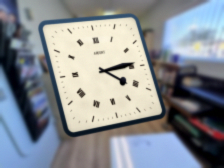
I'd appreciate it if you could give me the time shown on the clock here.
4:14
